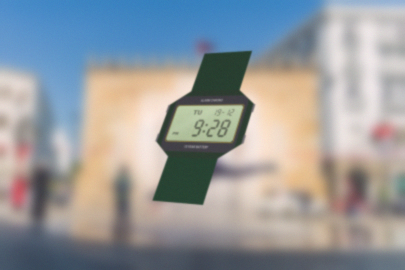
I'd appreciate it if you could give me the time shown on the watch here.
9:28
